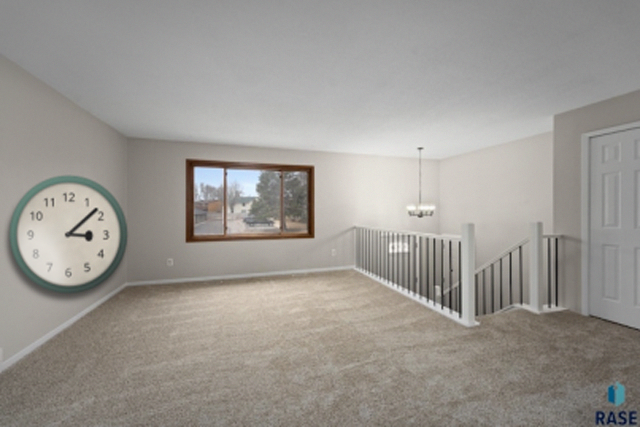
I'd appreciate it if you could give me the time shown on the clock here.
3:08
